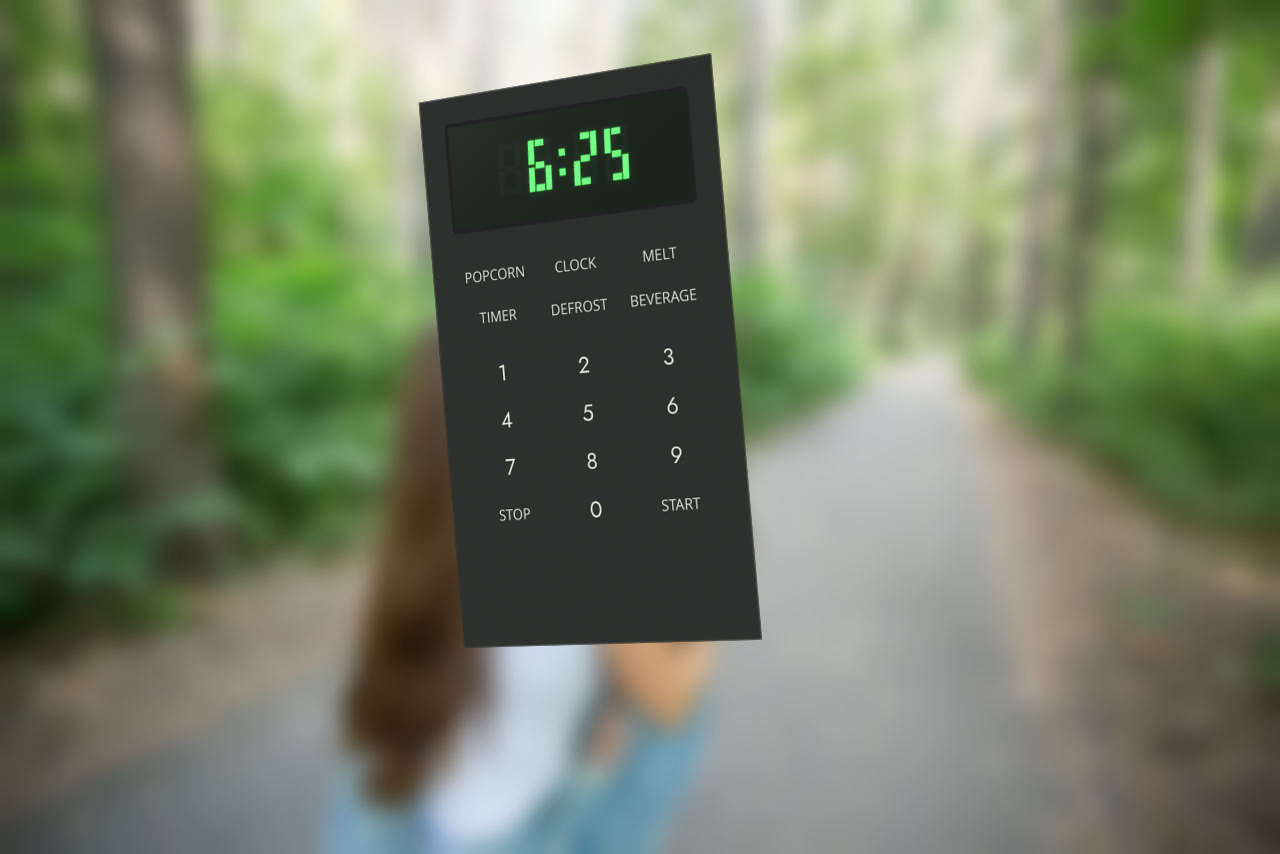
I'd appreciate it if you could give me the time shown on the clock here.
6:25
